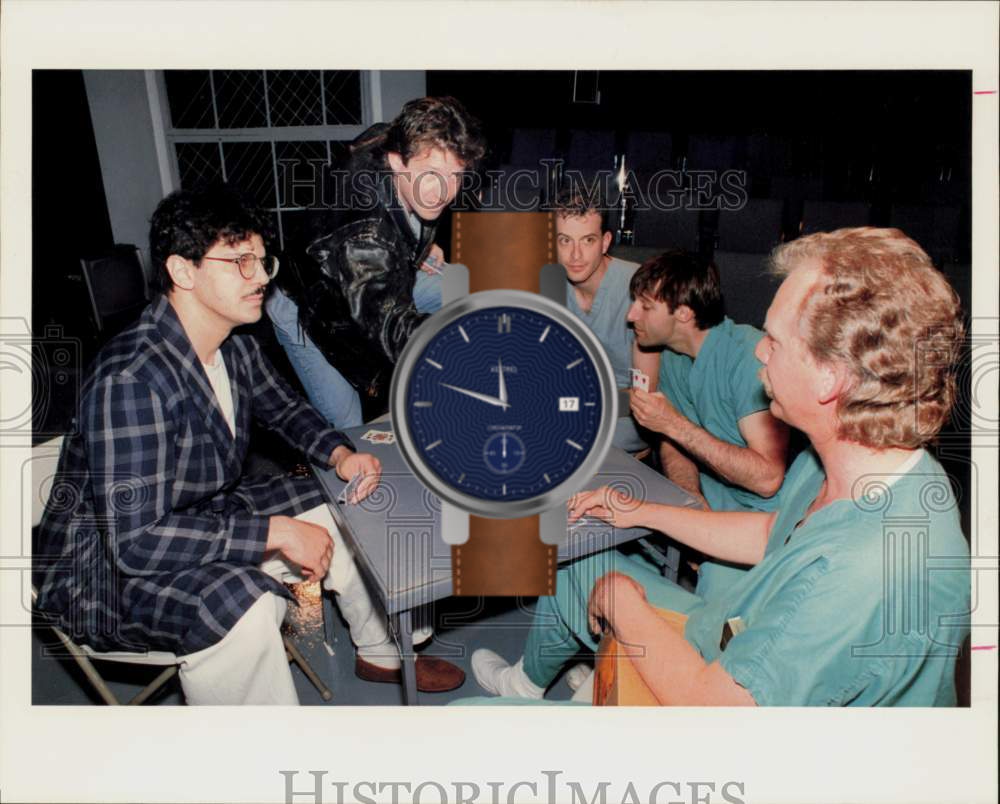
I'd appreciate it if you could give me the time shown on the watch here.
11:48
